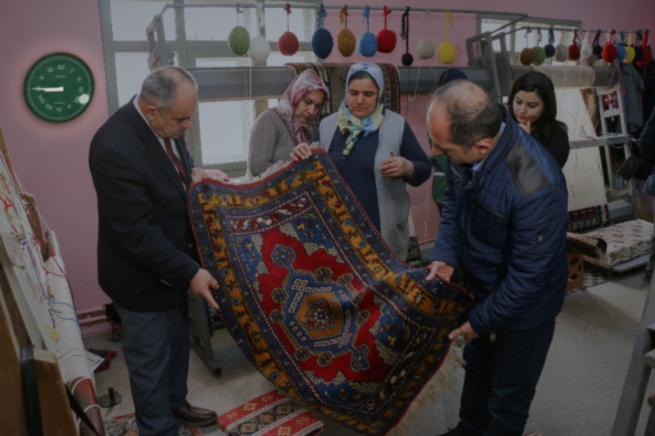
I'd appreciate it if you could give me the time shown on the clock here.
8:45
